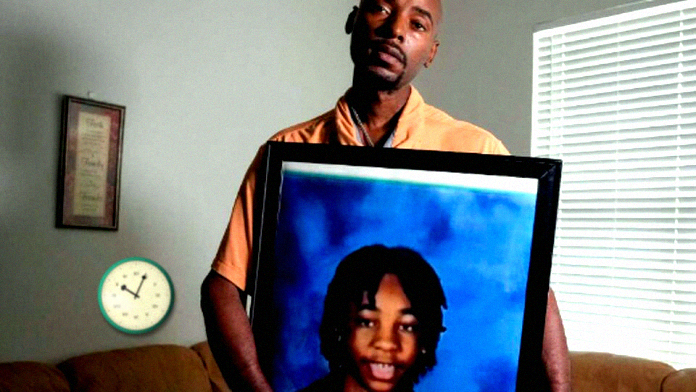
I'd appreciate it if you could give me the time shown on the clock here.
10:04
